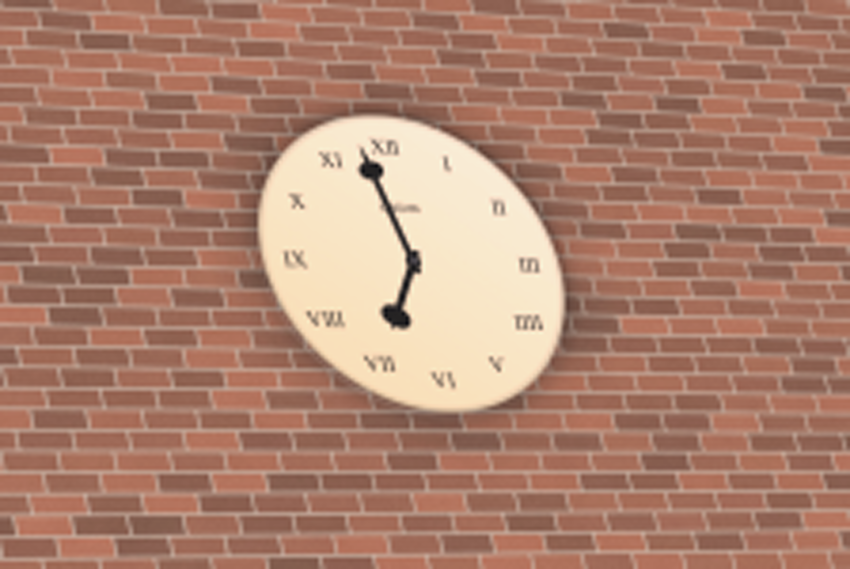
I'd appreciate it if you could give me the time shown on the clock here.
6:58
